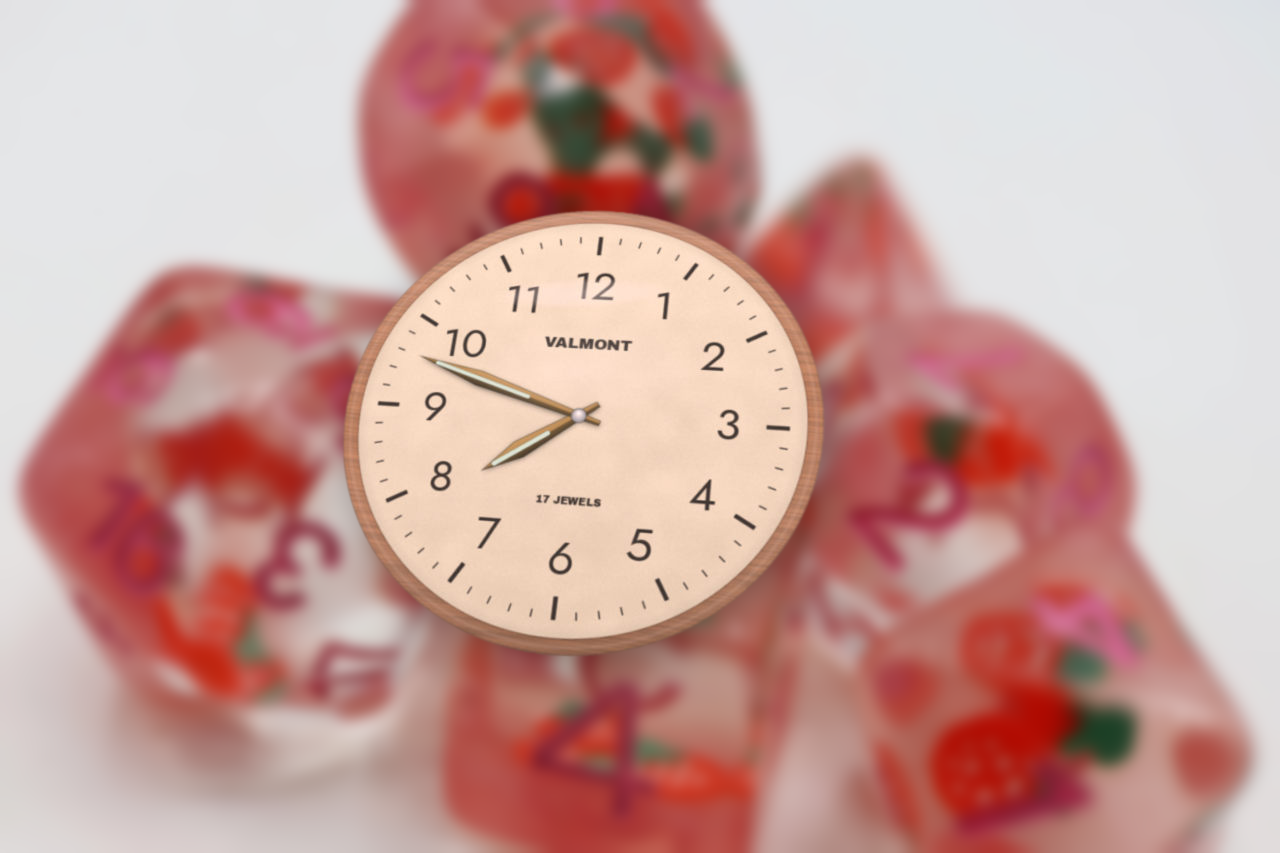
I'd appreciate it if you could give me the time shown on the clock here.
7:48
